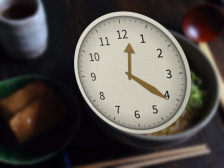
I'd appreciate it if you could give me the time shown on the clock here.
12:21
